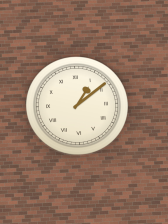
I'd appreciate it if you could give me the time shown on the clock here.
1:09
